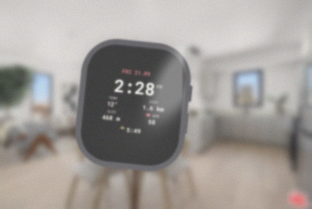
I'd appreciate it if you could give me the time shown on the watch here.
2:28
